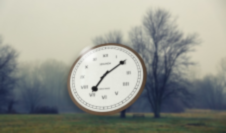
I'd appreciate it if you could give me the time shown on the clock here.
7:09
